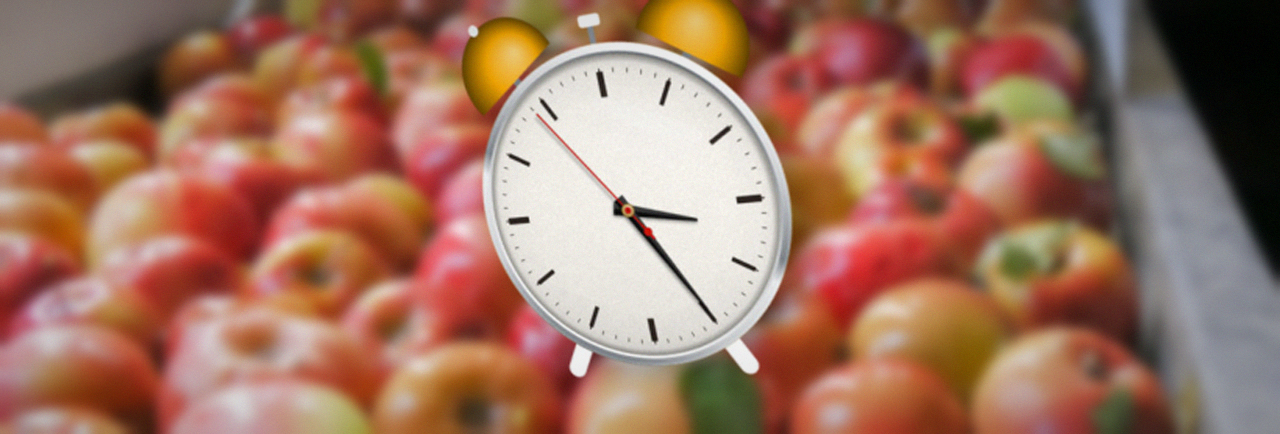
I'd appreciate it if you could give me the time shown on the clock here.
3:24:54
